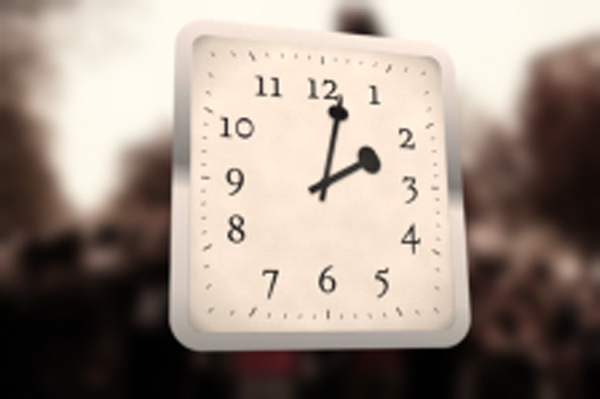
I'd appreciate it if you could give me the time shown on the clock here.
2:02
